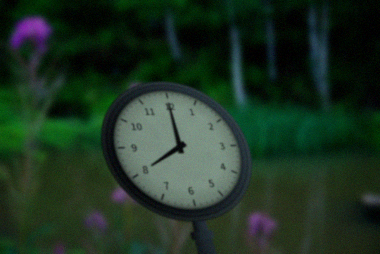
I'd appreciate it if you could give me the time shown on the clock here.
8:00
